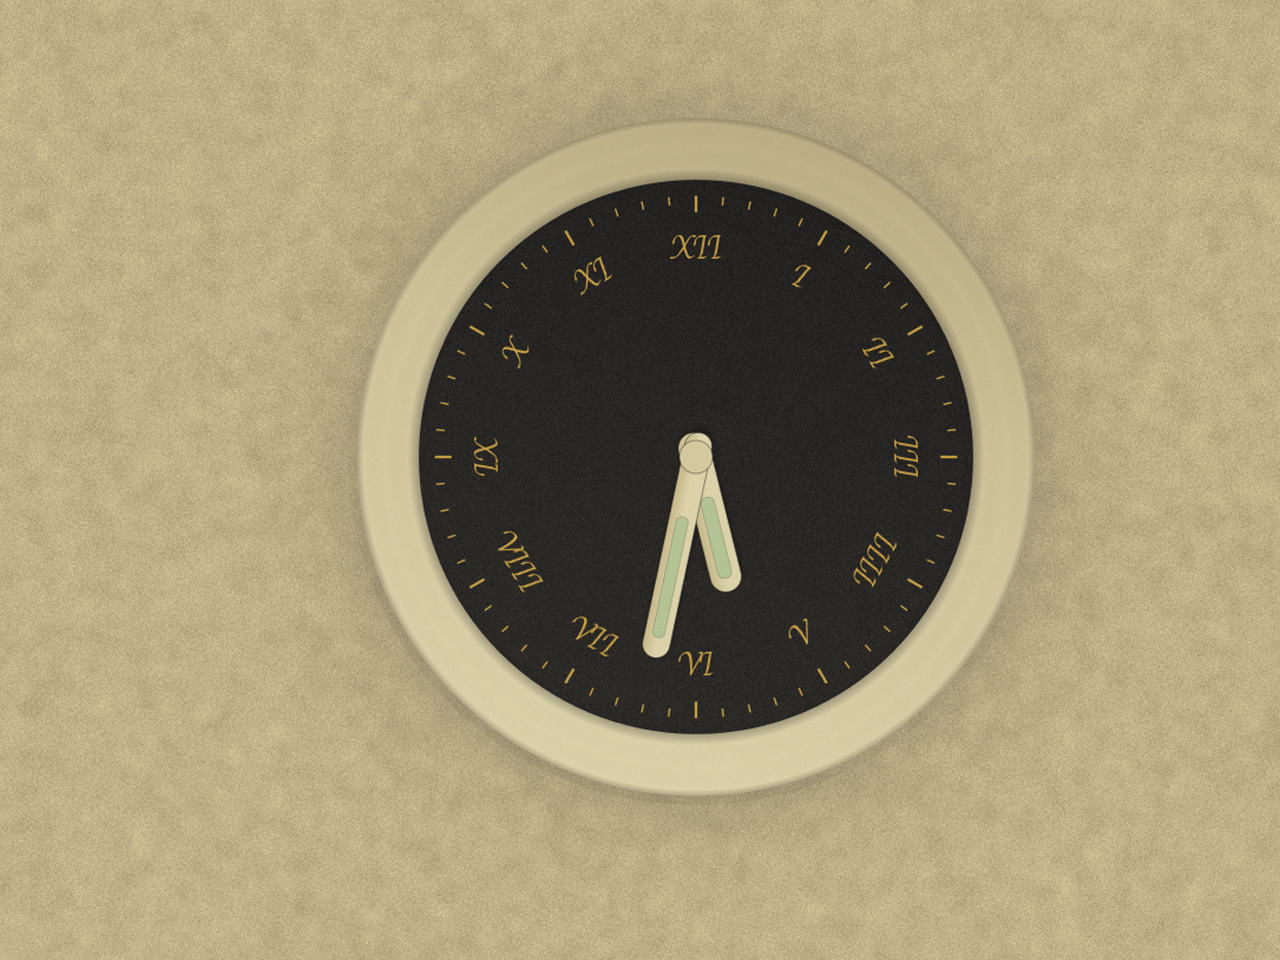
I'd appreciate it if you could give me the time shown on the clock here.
5:32
